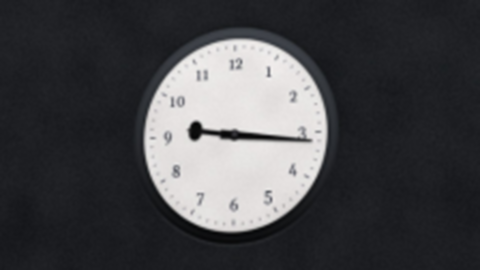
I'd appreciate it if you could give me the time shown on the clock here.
9:16
